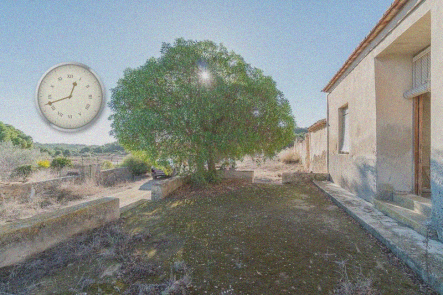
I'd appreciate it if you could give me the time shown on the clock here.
12:42
